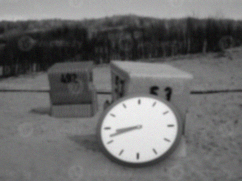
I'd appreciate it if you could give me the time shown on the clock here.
8:42
